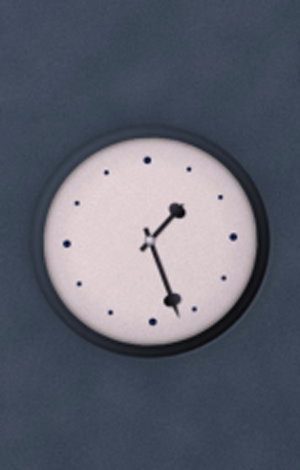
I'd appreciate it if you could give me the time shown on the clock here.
1:27
